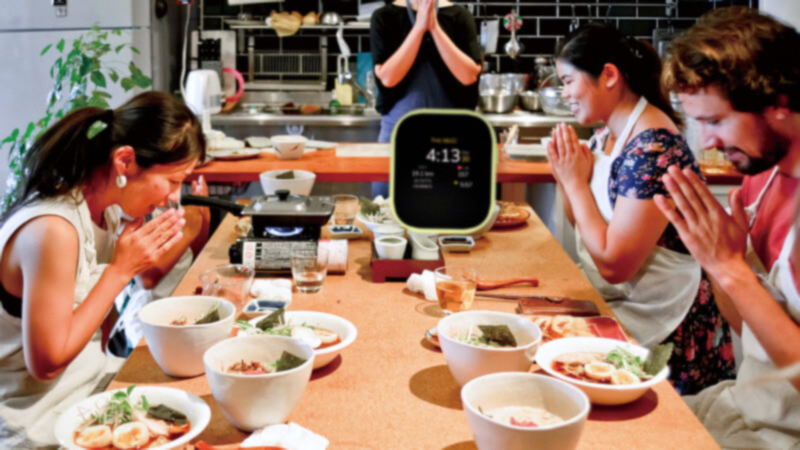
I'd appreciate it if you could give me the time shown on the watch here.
4:13
